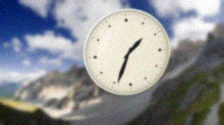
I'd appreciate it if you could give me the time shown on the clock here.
1:34
